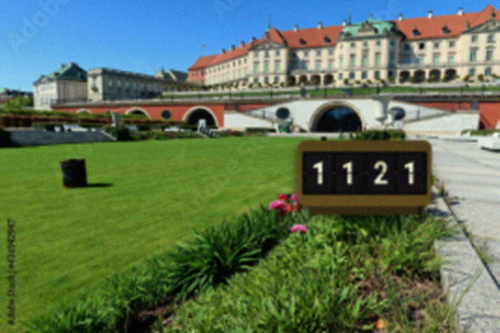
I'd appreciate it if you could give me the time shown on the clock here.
11:21
